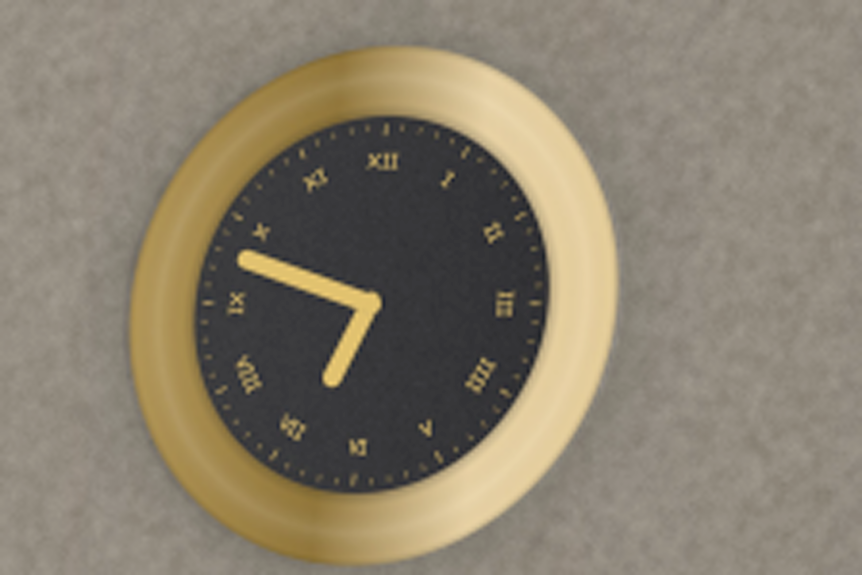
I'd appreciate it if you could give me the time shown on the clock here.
6:48
